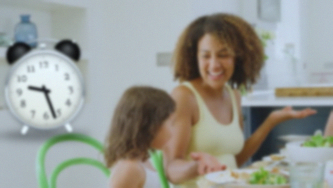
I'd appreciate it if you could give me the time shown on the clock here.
9:27
